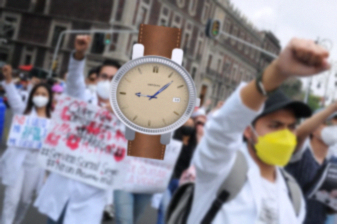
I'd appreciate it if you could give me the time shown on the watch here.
9:07
